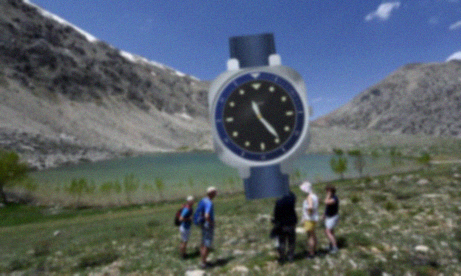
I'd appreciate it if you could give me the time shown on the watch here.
11:24
